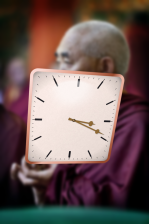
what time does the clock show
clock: 3:19
